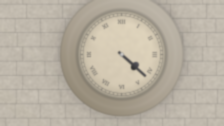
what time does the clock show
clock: 4:22
